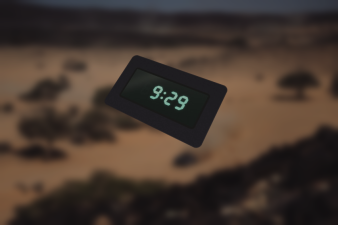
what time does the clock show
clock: 9:29
